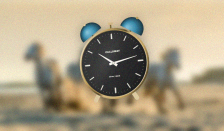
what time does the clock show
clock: 10:13
